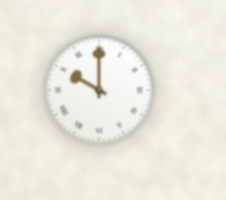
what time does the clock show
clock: 10:00
